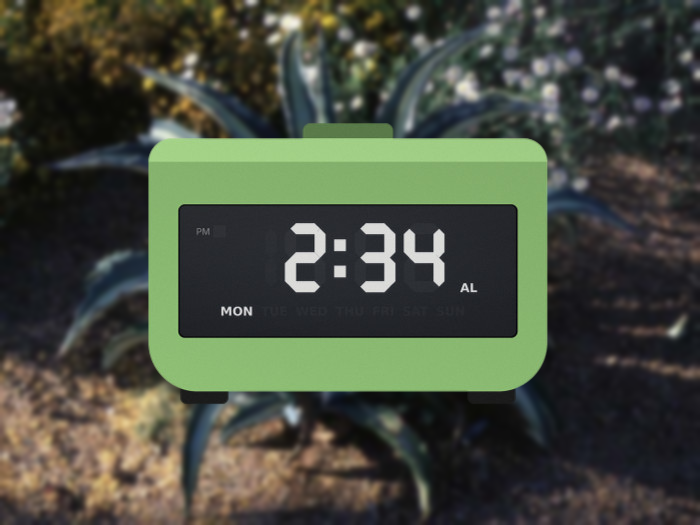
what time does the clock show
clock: 2:34
